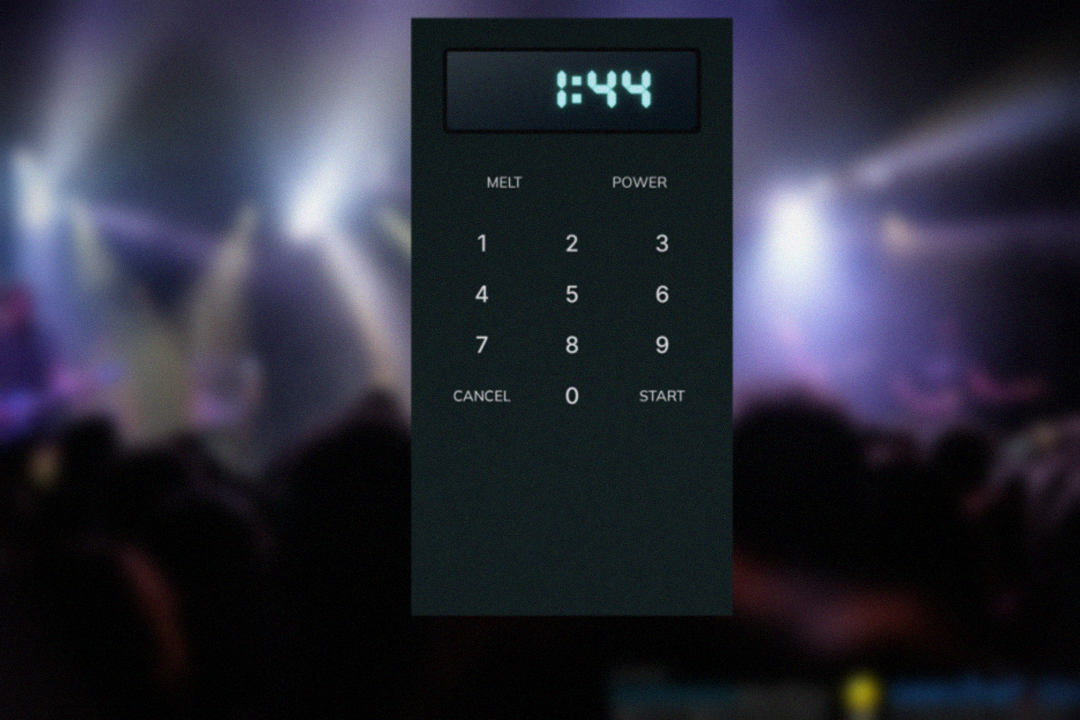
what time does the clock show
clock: 1:44
